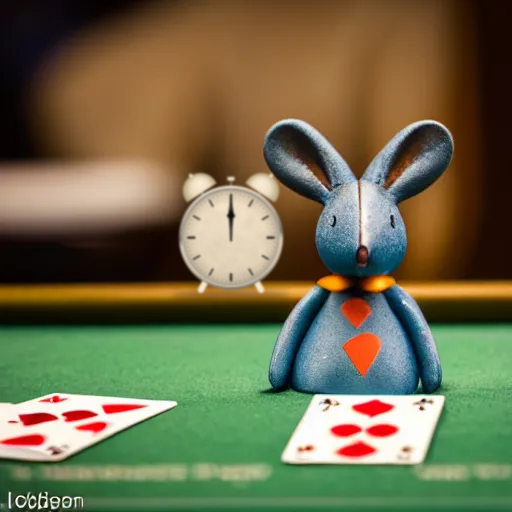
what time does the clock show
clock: 12:00
